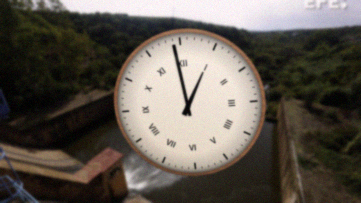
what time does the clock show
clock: 12:59
